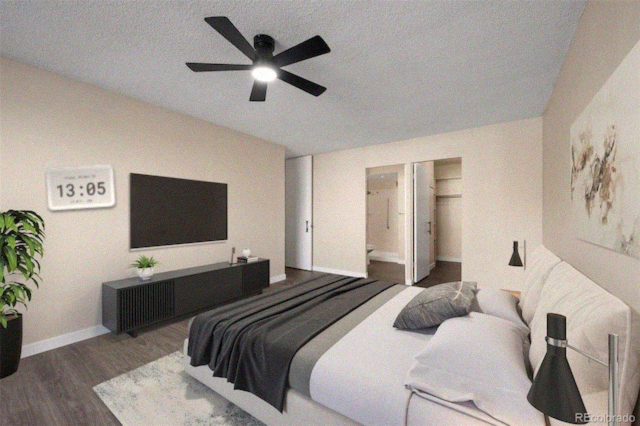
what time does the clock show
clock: 13:05
